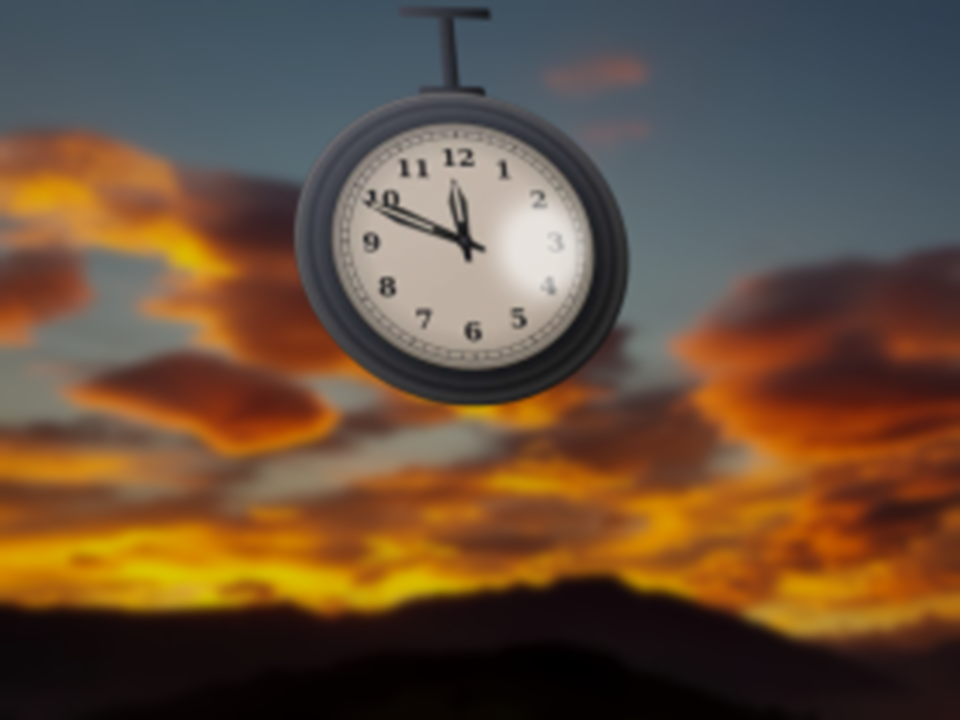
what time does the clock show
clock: 11:49
